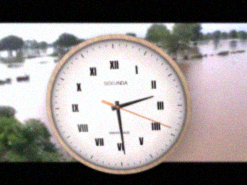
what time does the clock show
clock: 2:29:19
